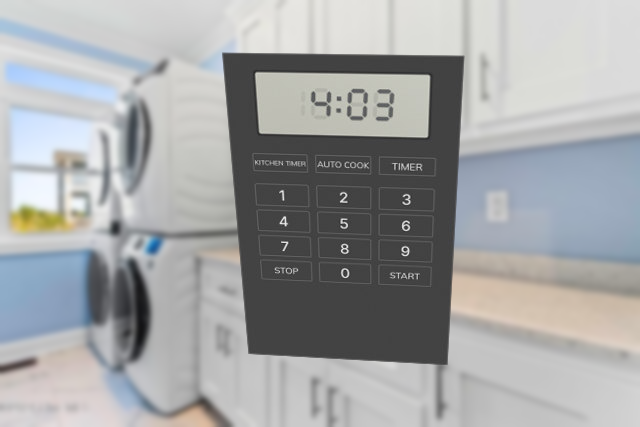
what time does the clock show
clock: 4:03
